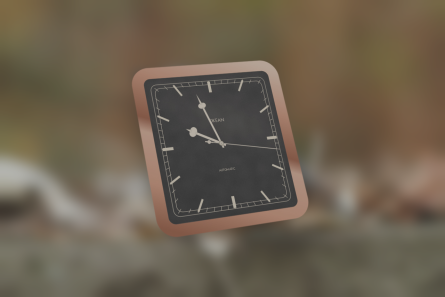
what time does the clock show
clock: 9:57:17
